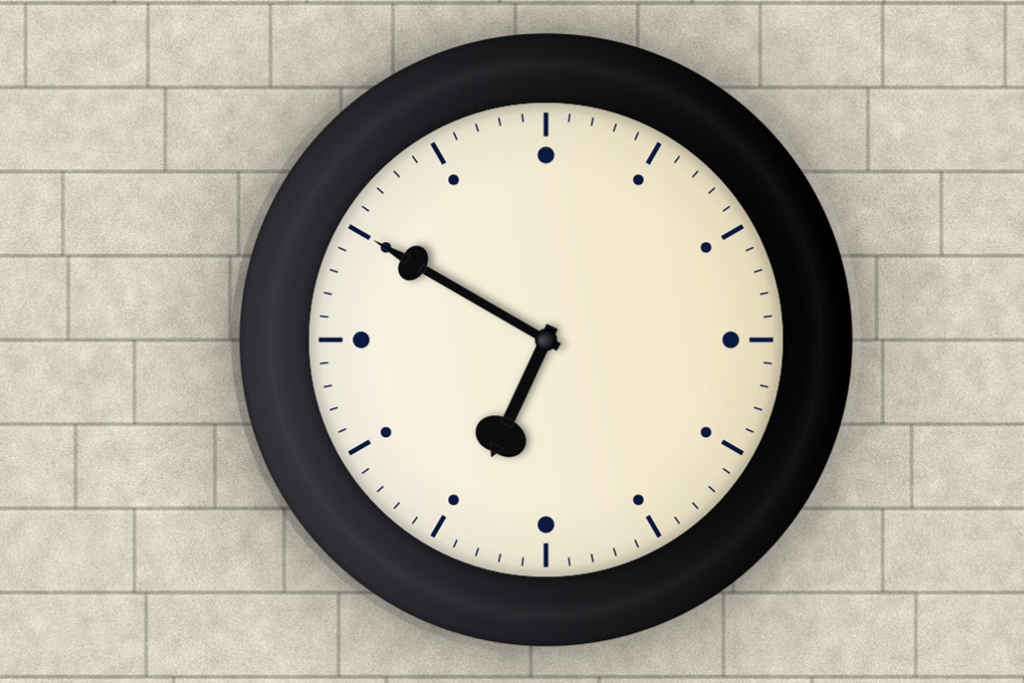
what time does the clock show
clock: 6:50
